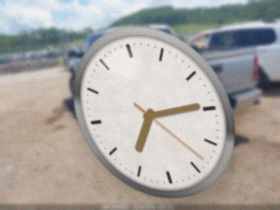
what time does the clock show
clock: 7:14:23
